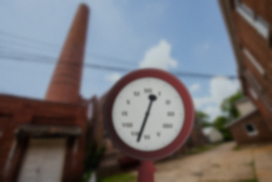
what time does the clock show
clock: 12:33
